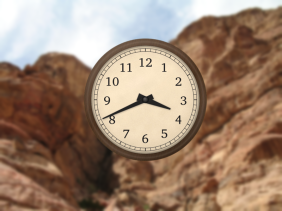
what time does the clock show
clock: 3:41
